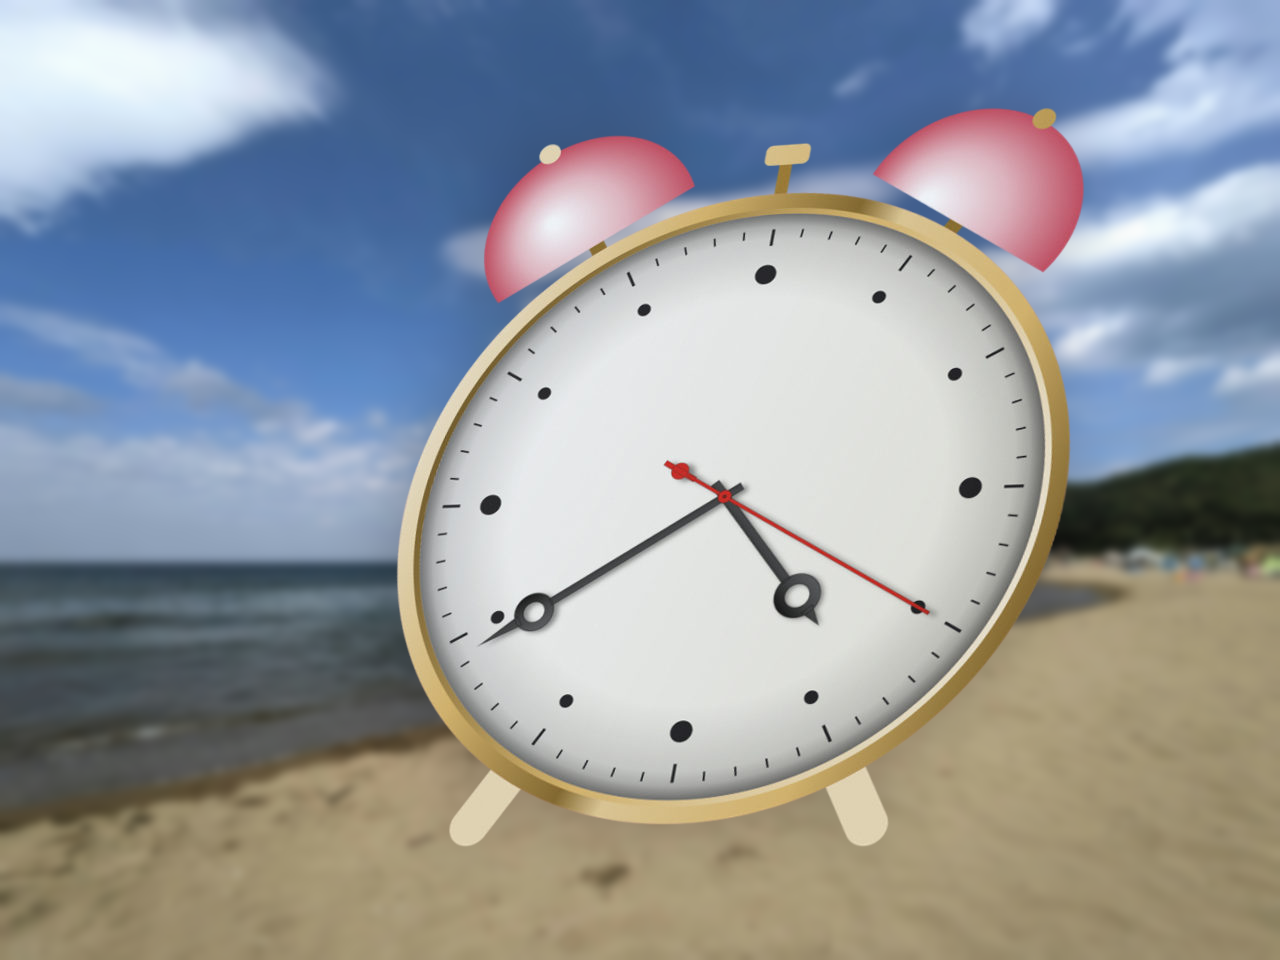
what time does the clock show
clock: 4:39:20
